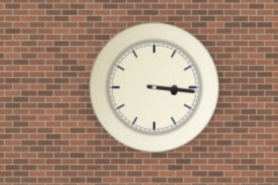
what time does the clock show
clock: 3:16
